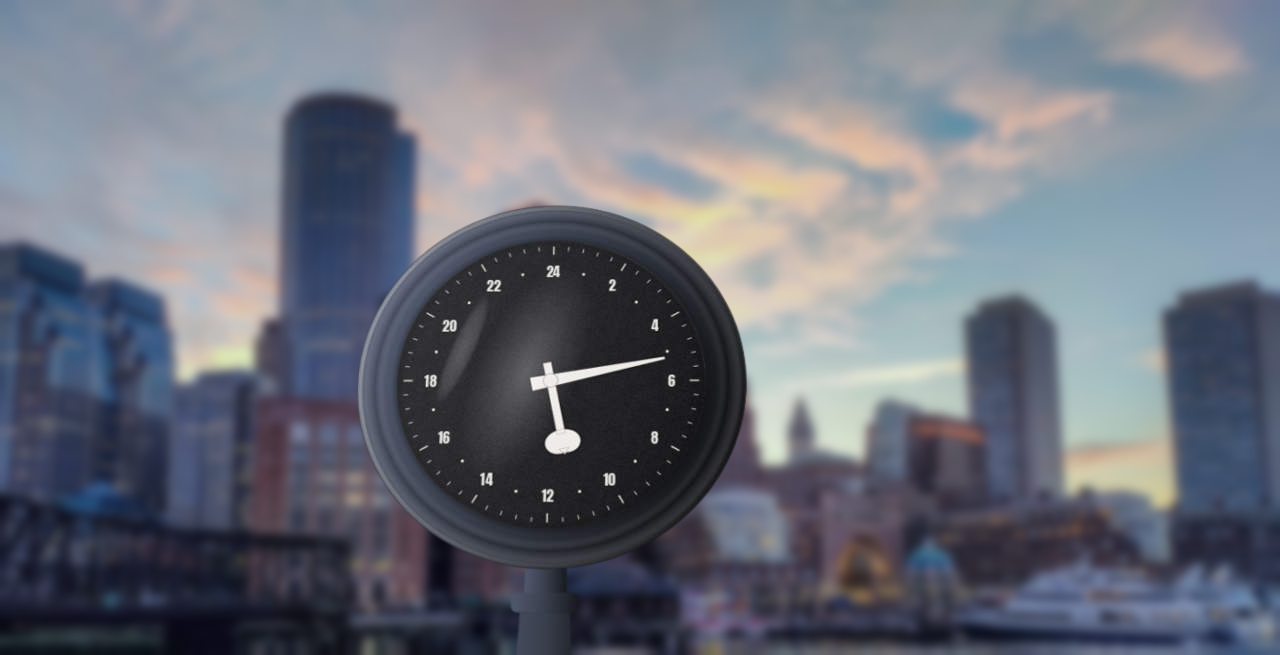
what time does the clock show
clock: 11:13
